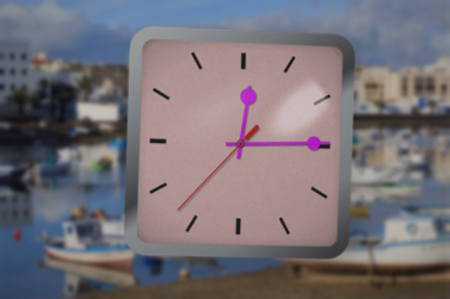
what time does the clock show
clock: 12:14:37
